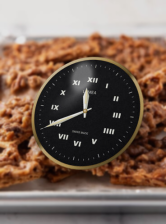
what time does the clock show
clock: 11:40
